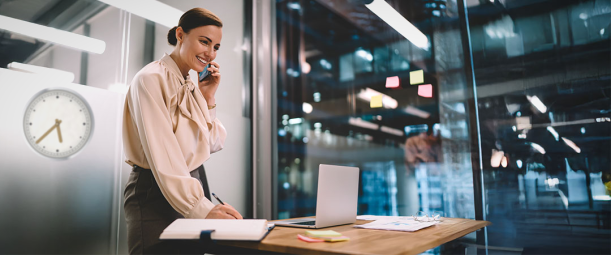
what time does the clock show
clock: 5:38
